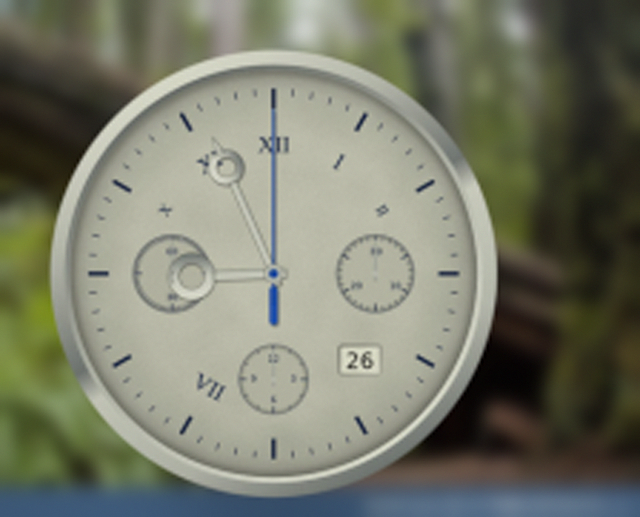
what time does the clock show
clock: 8:56
